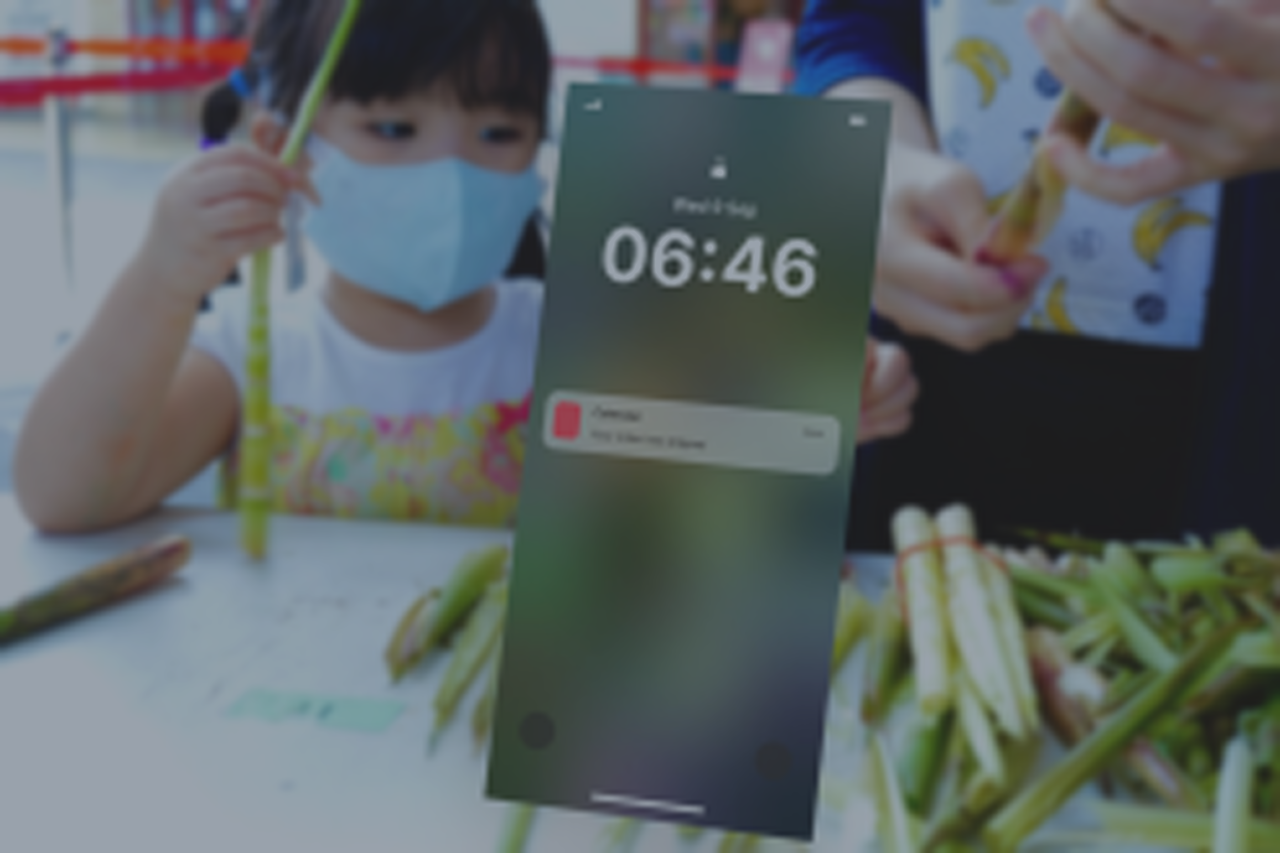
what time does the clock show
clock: 6:46
